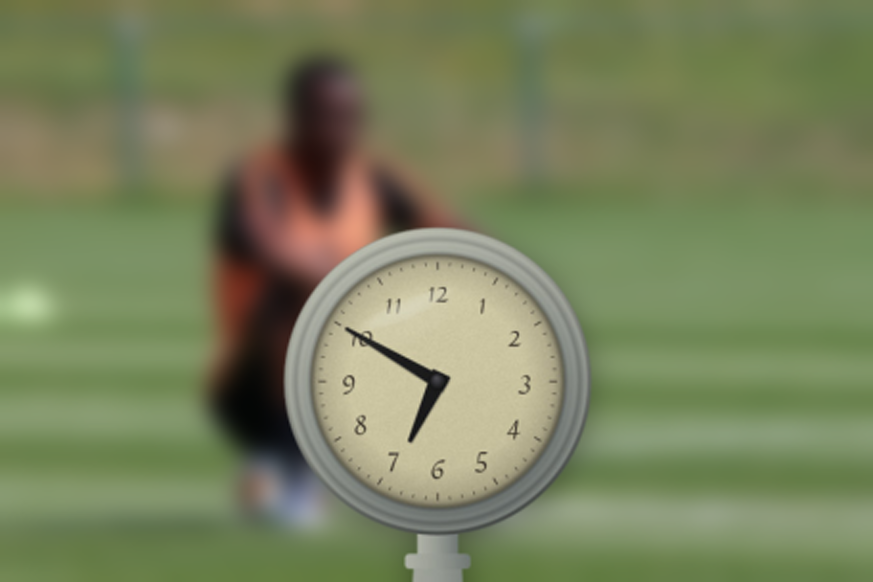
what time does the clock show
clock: 6:50
